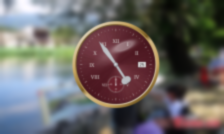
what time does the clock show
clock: 4:54
